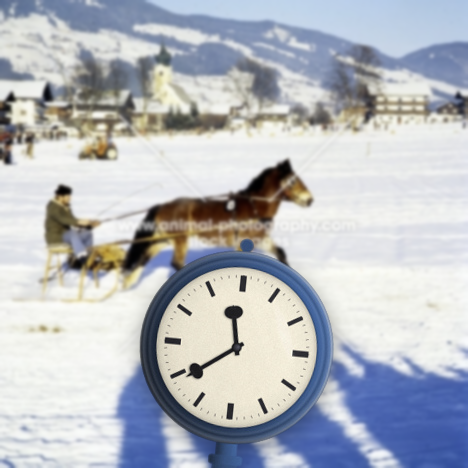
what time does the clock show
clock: 11:39
